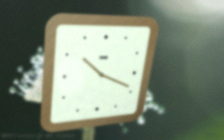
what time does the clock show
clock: 10:19
